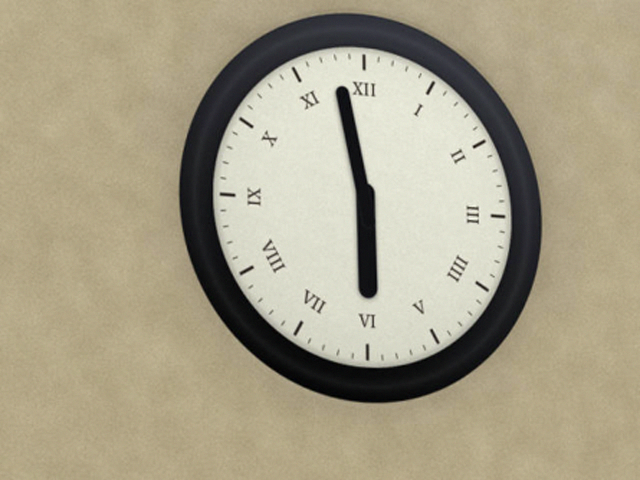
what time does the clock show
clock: 5:58
